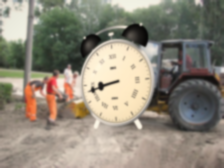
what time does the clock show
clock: 8:43
